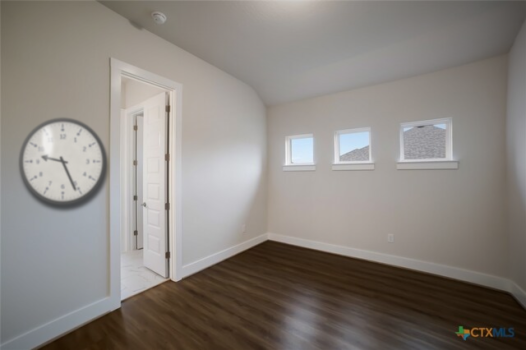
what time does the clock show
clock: 9:26
